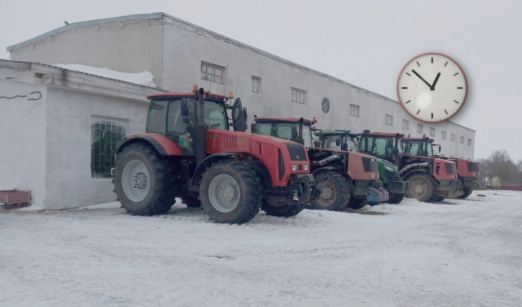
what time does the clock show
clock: 12:52
